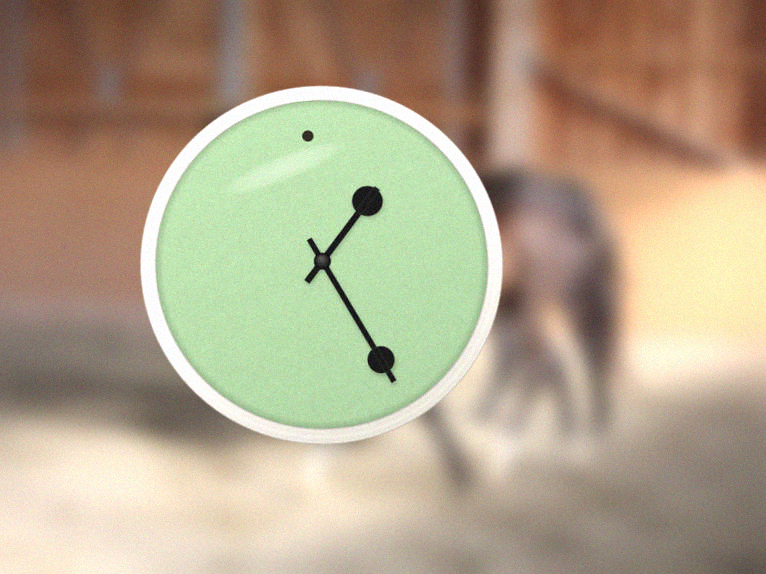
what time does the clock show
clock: 1:26
